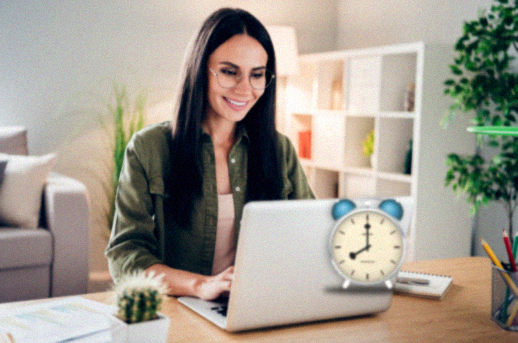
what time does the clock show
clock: 8:00
